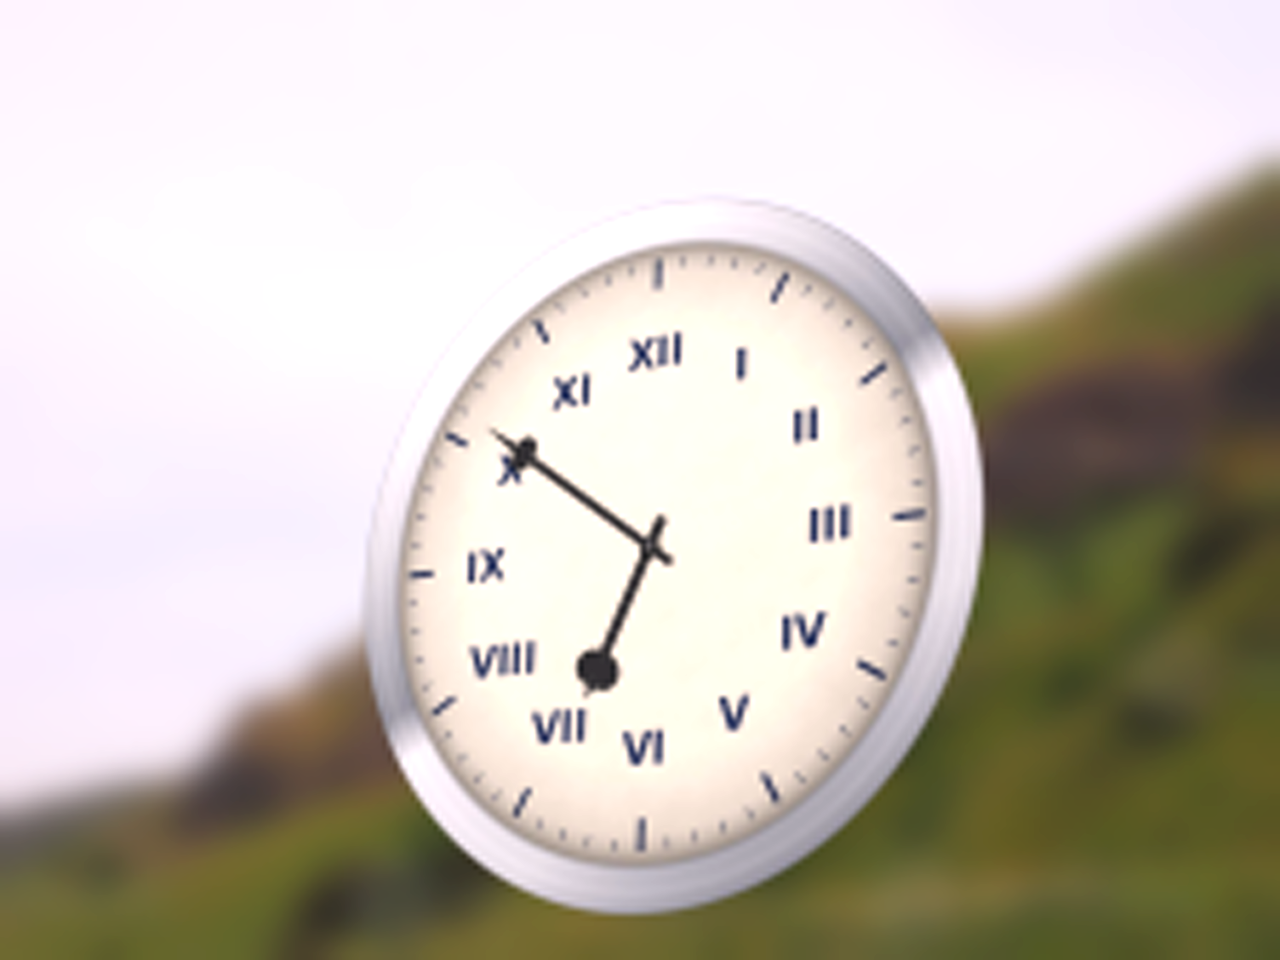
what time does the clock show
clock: 6:51
